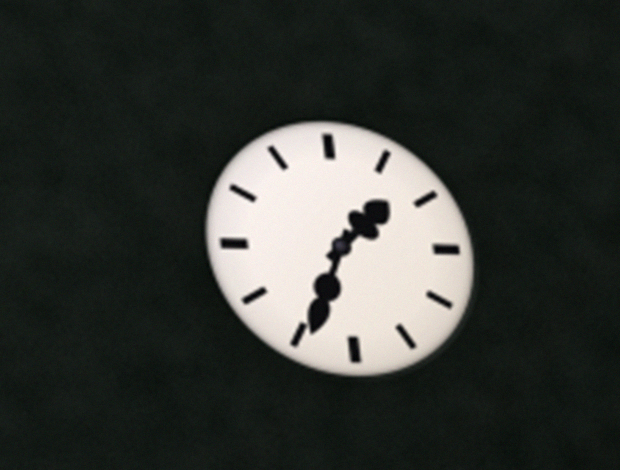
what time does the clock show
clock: 1:34
